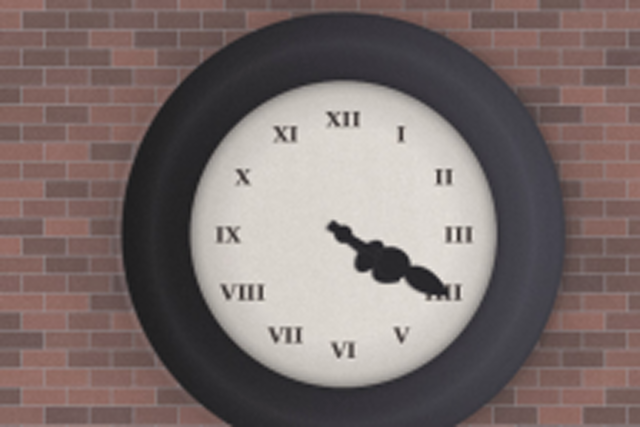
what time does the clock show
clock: 4:20
